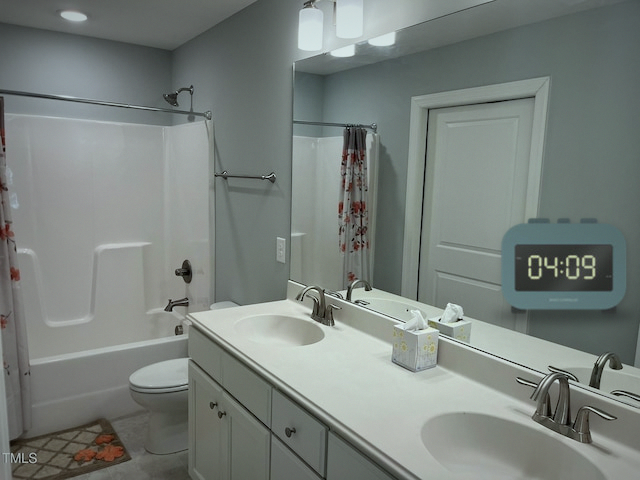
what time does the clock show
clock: 4:09
